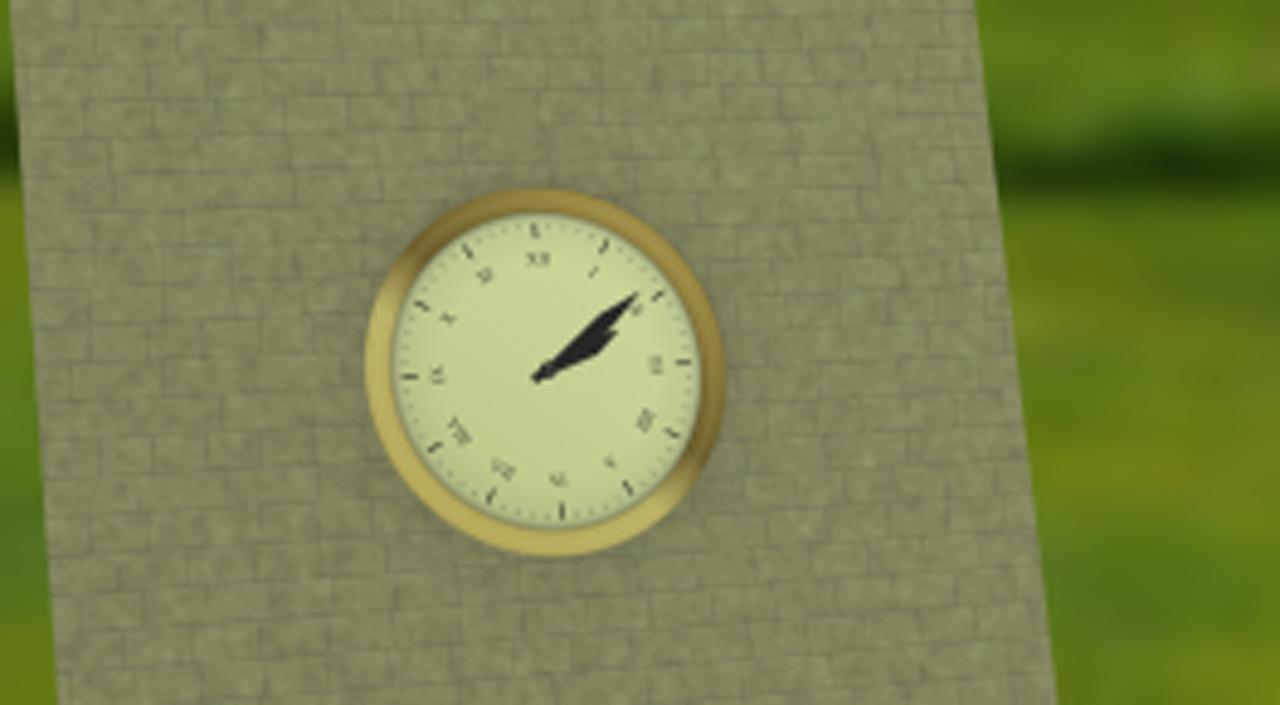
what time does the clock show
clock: 2:09
